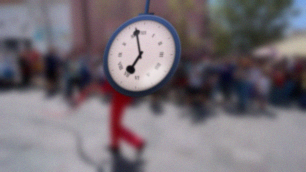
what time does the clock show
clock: 6:57
